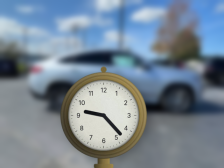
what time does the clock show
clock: 9:23
